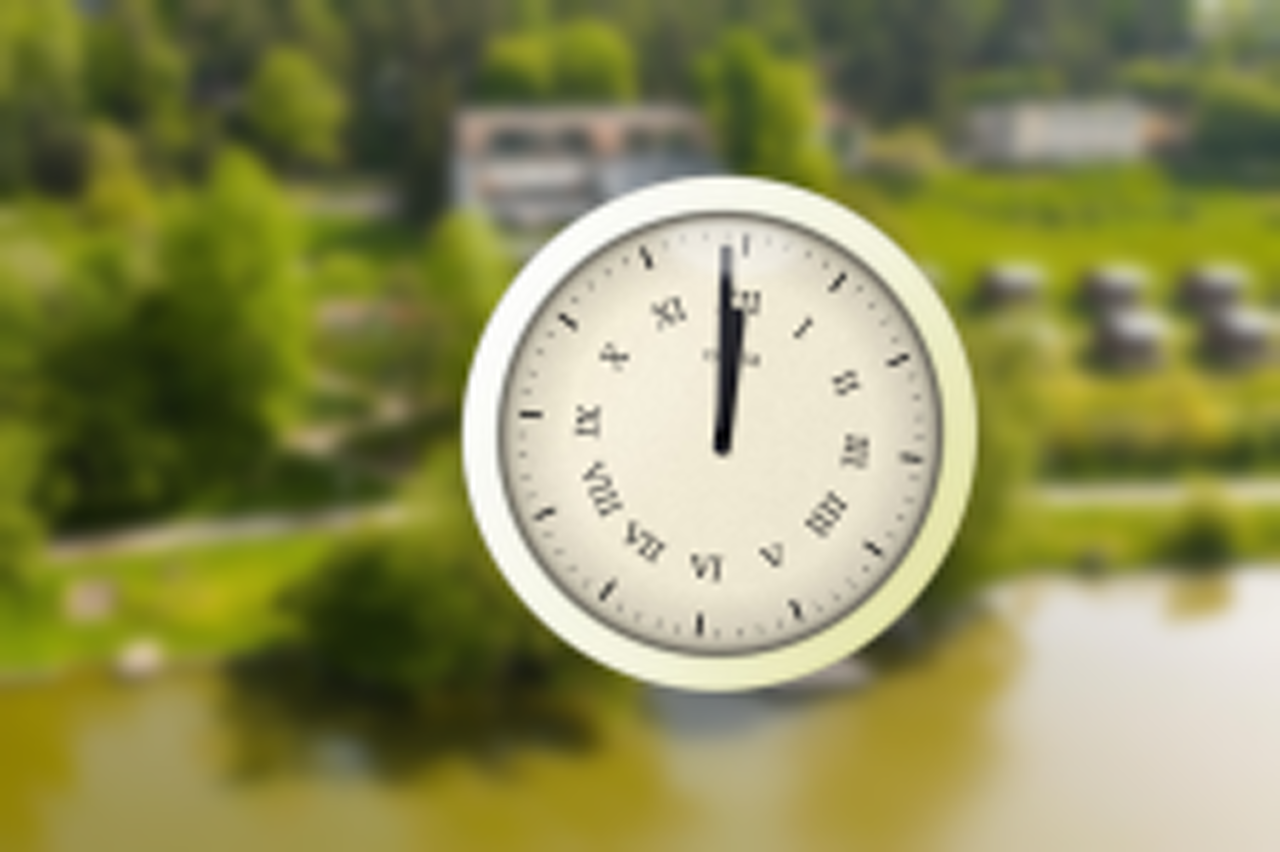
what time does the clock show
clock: 11:59
